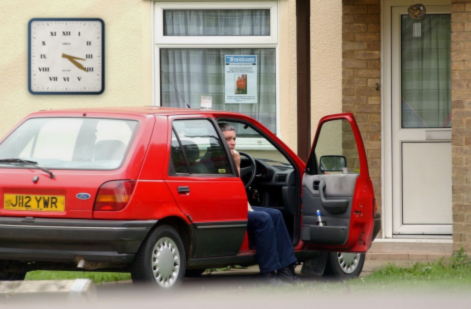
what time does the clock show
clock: 3:21
